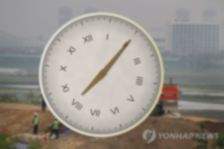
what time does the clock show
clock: 8:10
